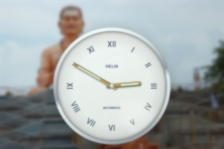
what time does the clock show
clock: 2:50
